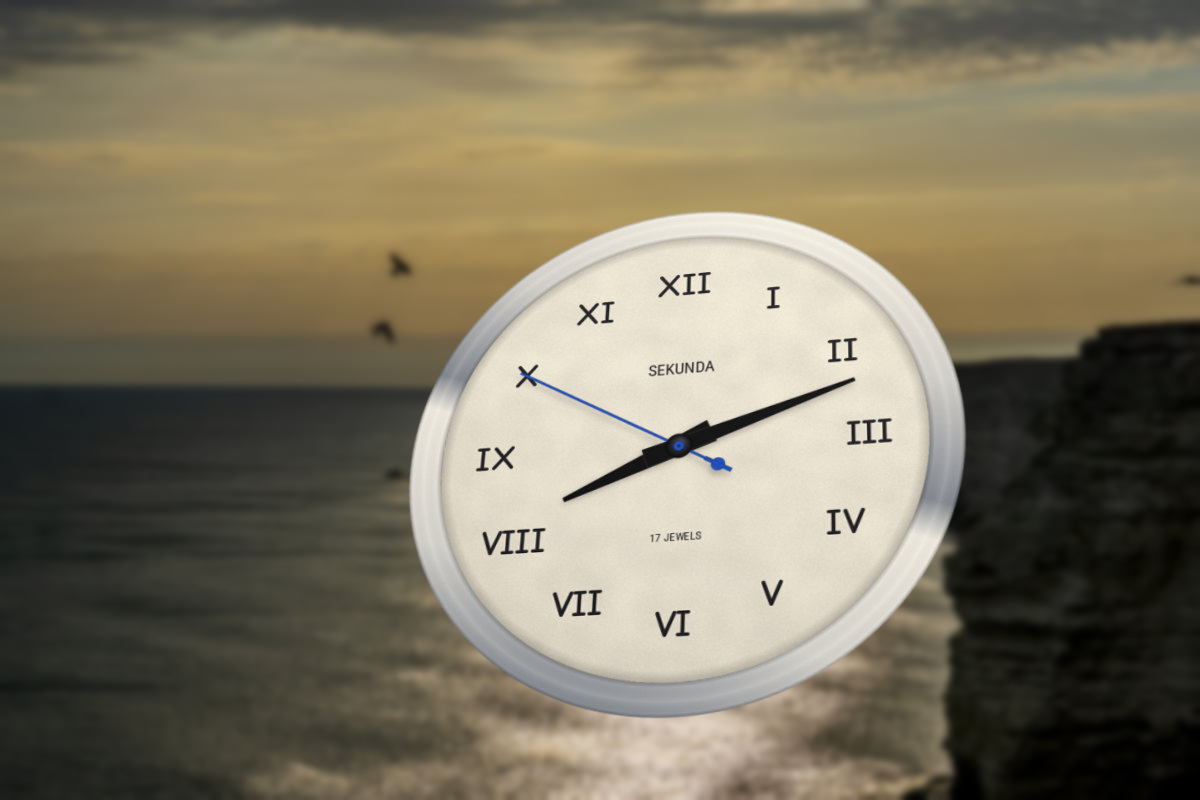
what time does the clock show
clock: 8:11:50
